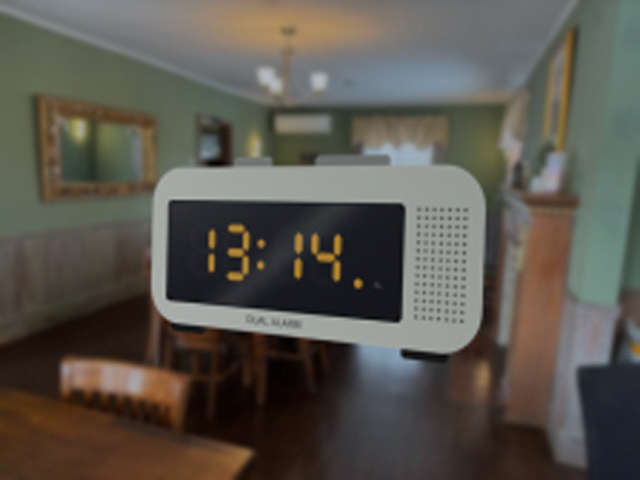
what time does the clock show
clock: 13:14
